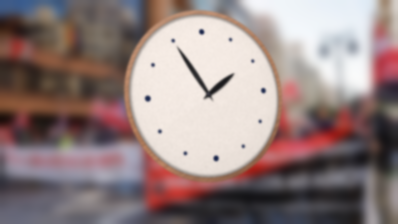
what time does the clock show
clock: 1:55
